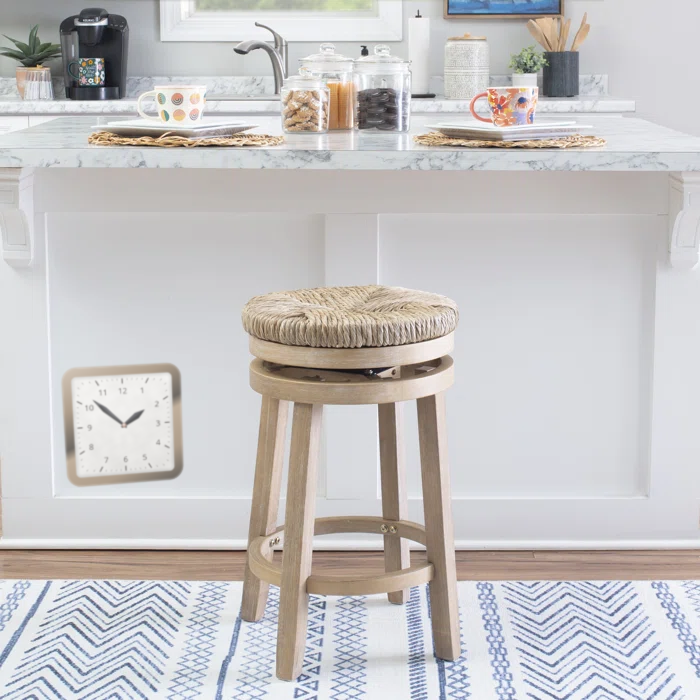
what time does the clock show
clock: 1:52
